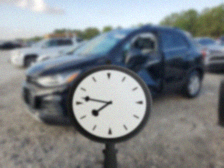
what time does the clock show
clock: 7:47
